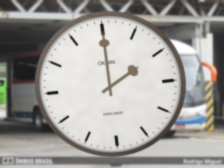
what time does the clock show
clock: 2:00
